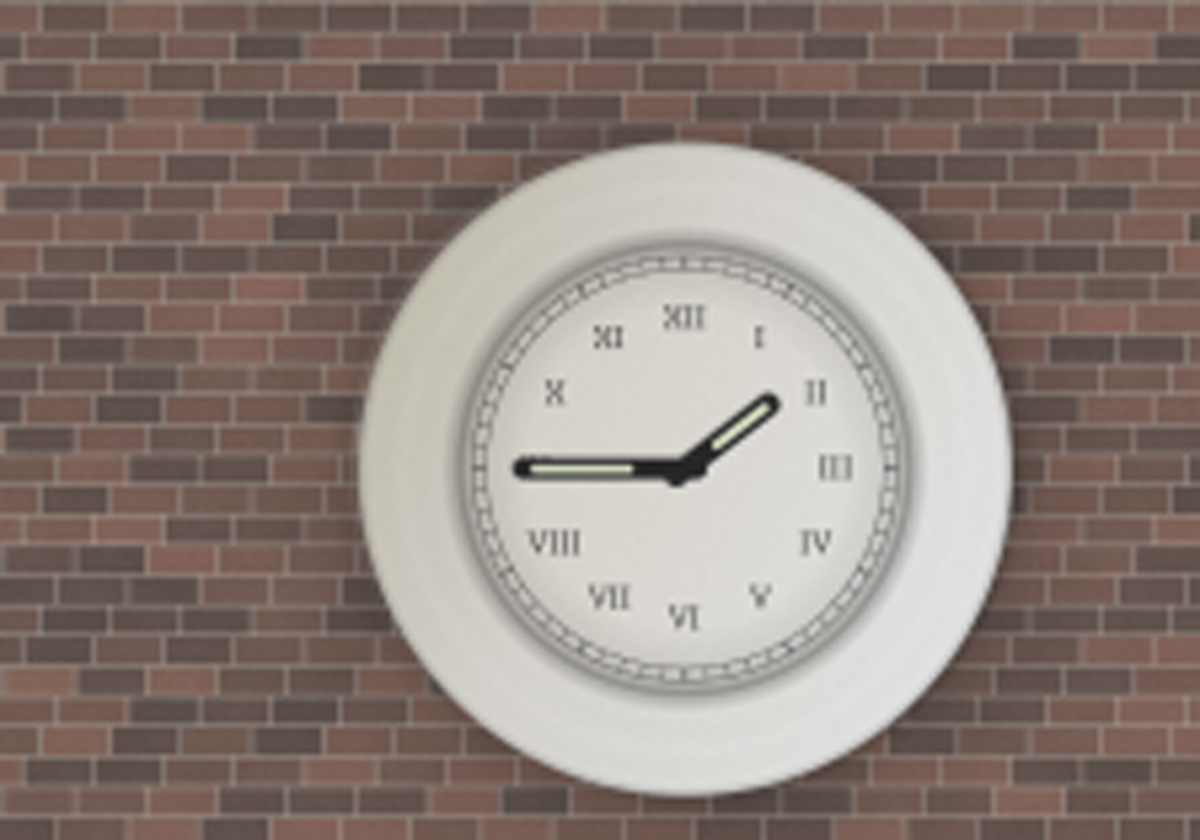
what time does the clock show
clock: 1:45
